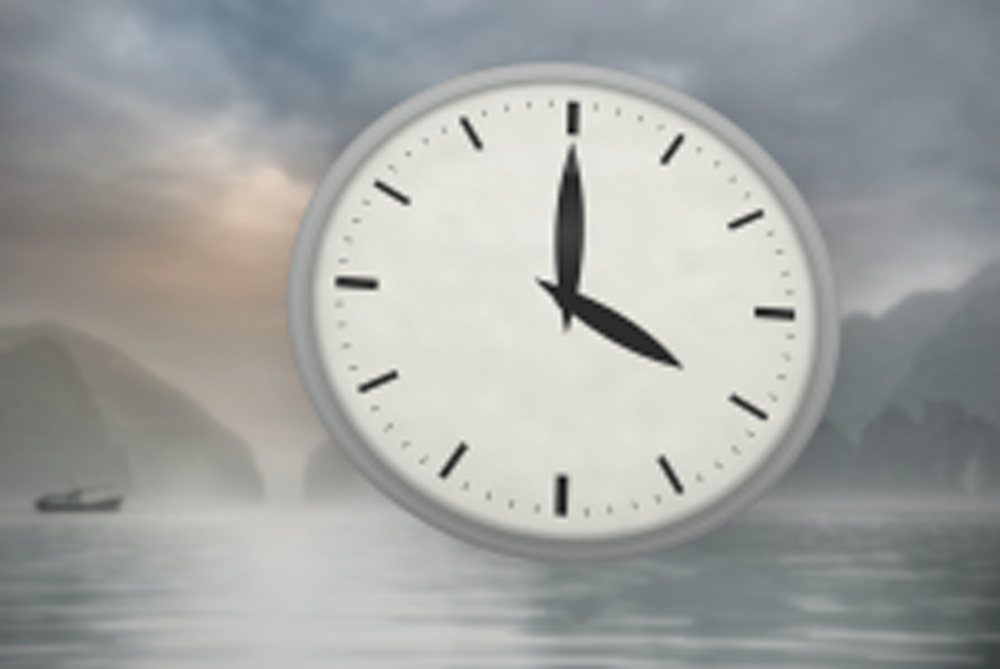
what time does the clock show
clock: 4:00
